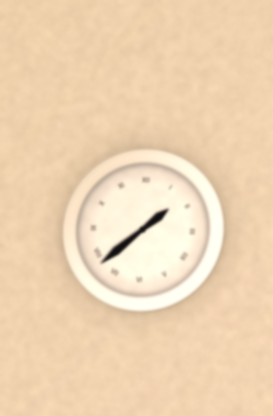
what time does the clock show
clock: 1:38
